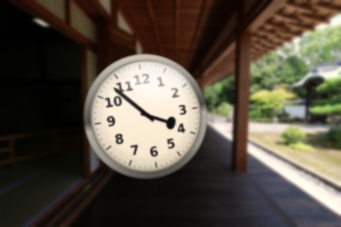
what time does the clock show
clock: 3:53
